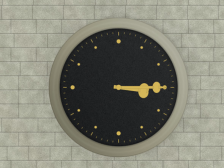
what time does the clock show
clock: 3:15
